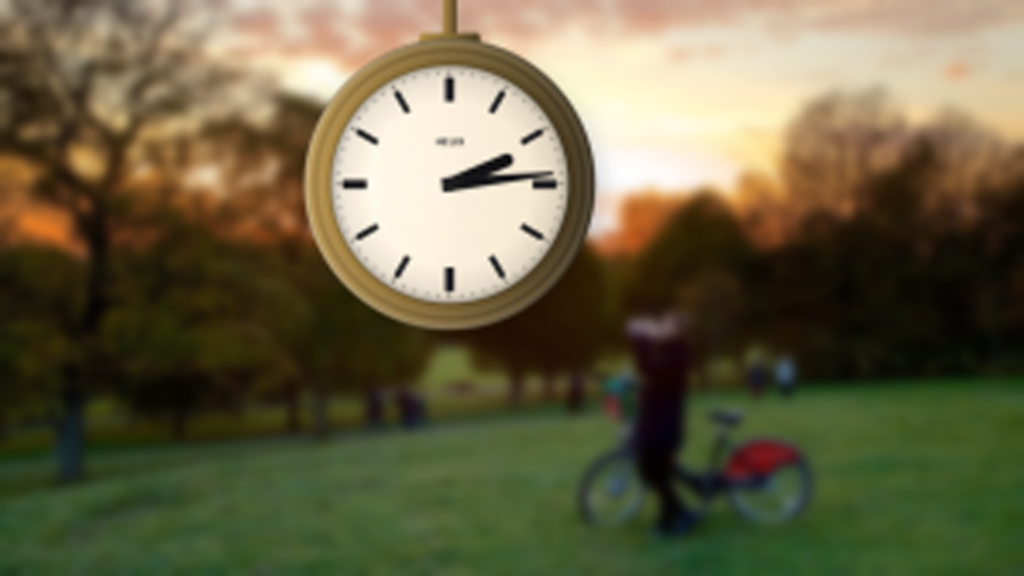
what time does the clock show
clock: 2:14
